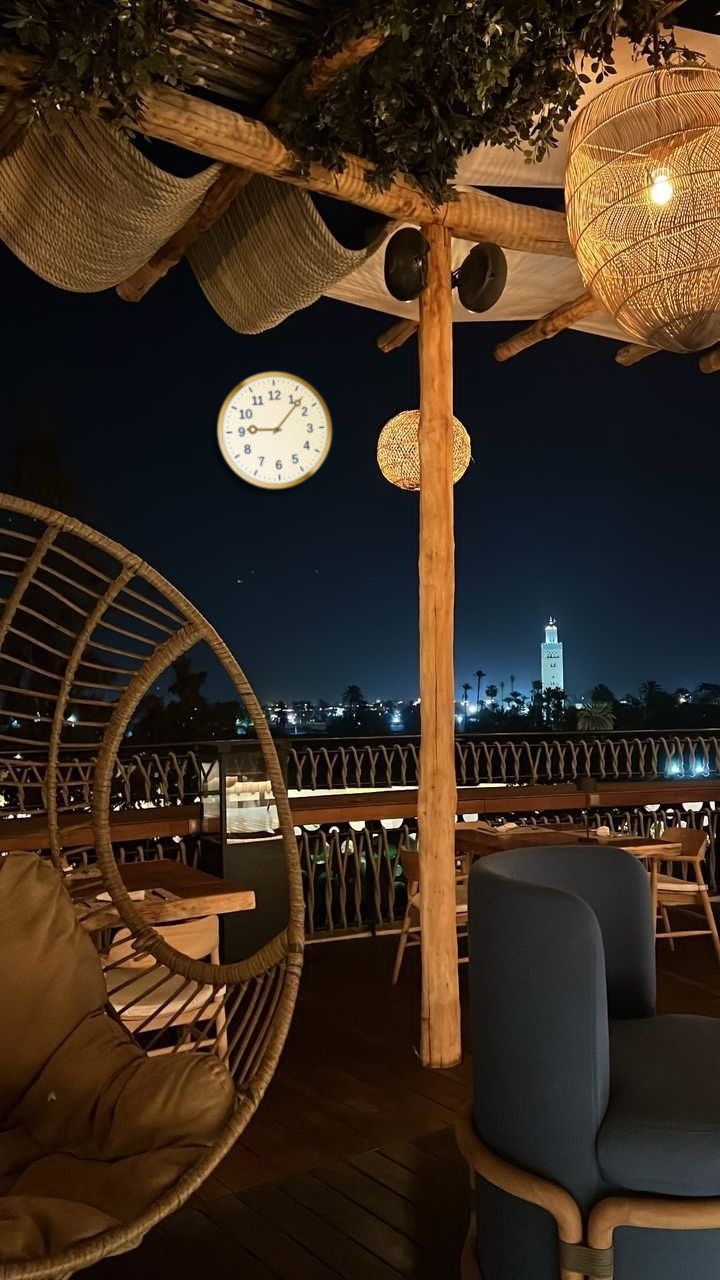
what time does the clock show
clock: 9:07
